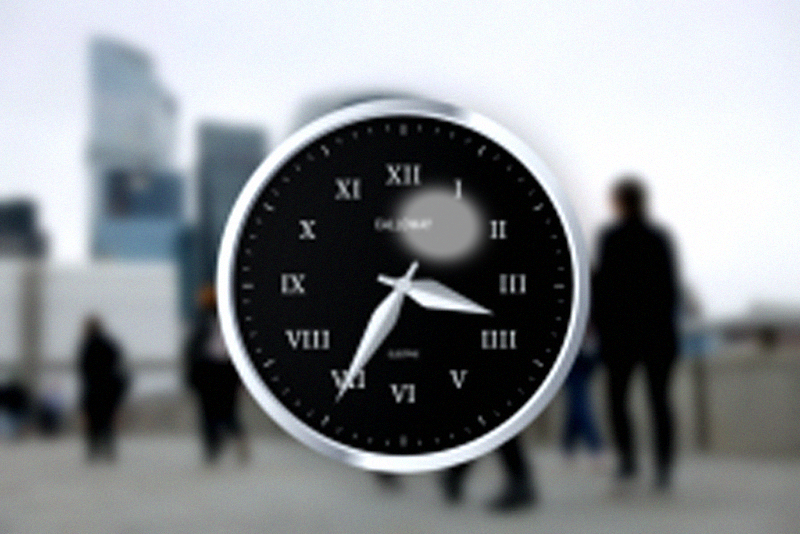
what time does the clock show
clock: 3:35
